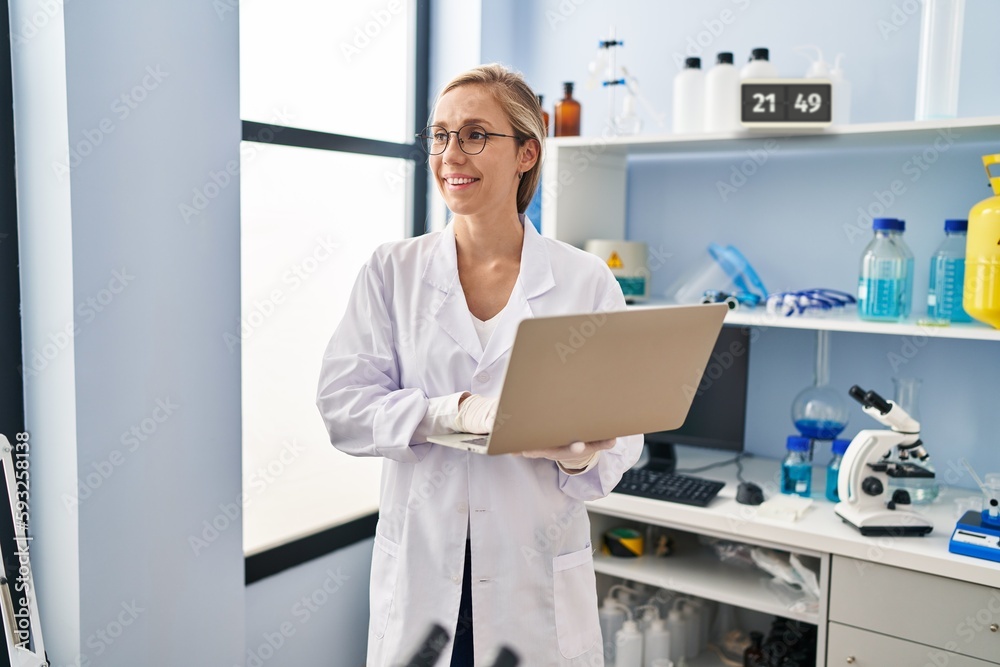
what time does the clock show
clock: 21:49
